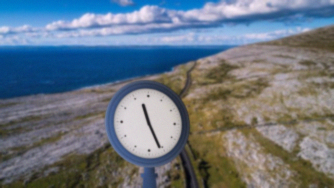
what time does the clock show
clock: 11:26
